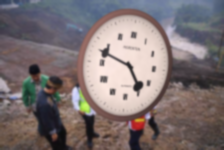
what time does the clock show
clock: 4:48
